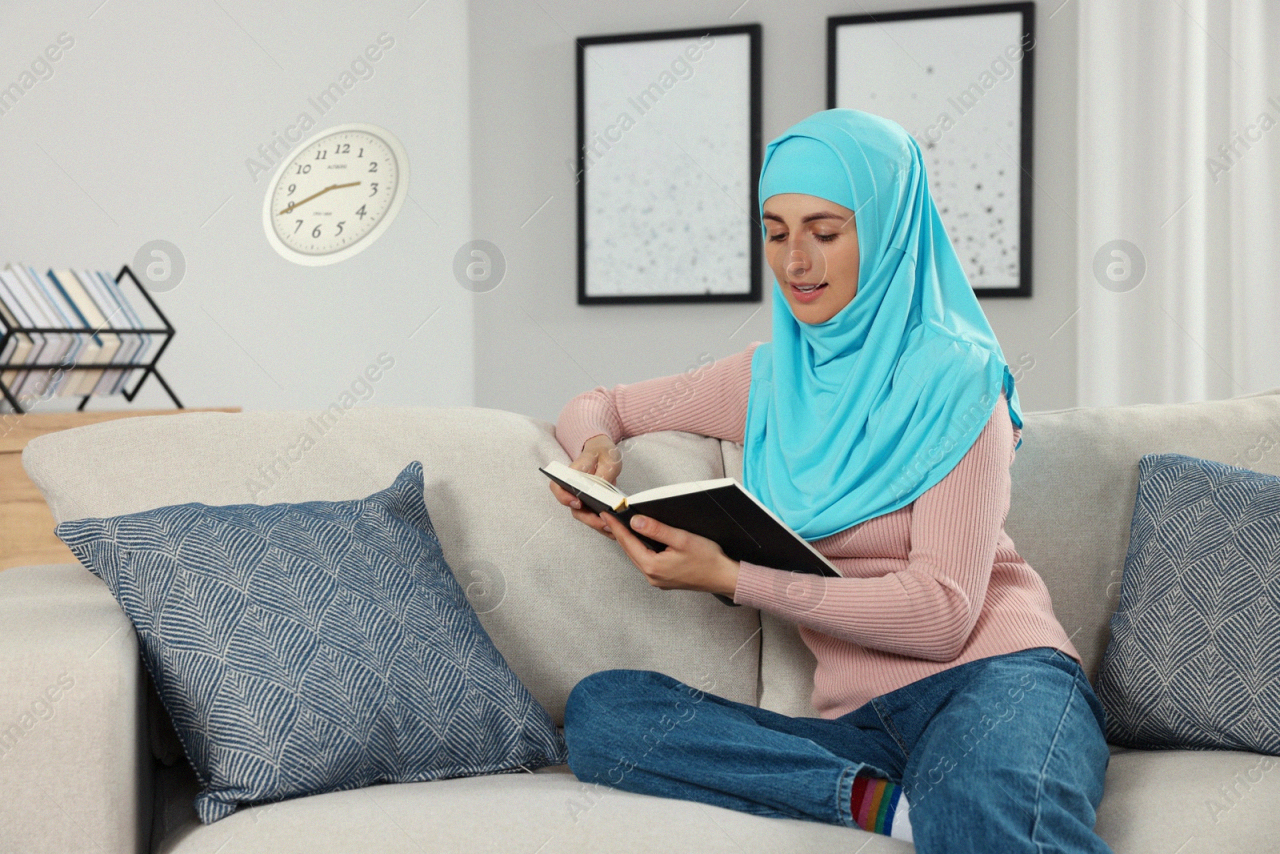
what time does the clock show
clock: 2:40
